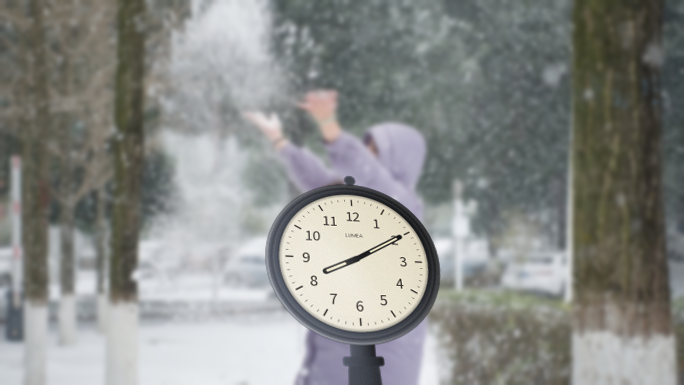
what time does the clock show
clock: 8:10
